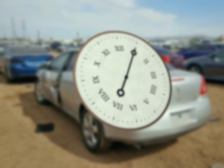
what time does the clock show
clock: 7:05
